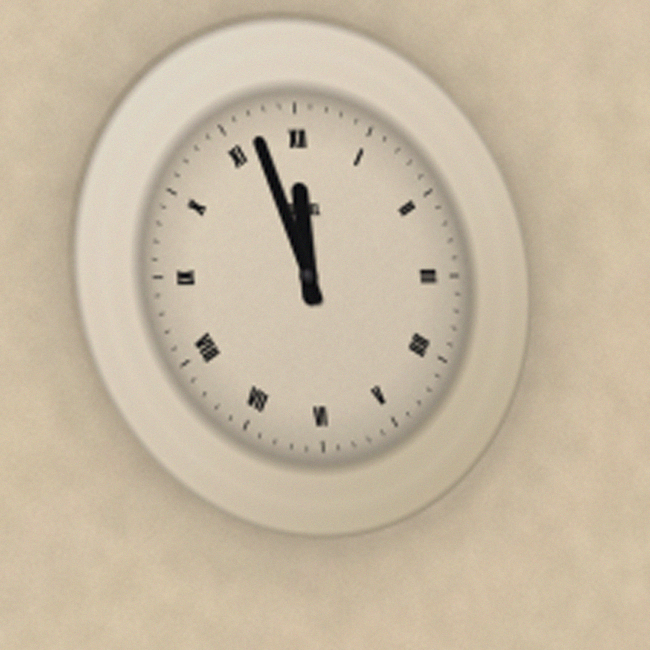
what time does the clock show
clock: 11:57
